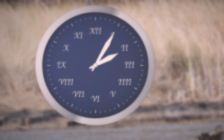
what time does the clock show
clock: 2:05
